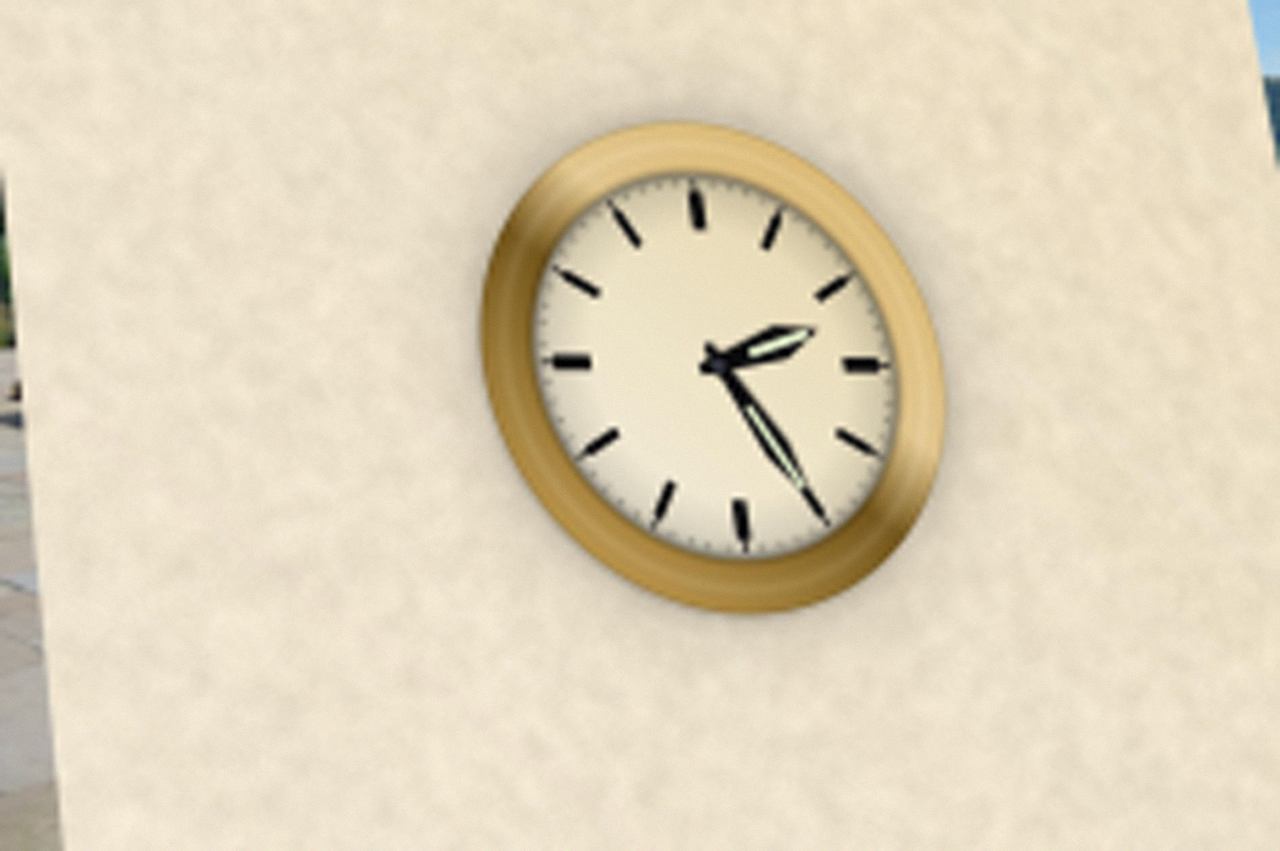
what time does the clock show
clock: 2:25
